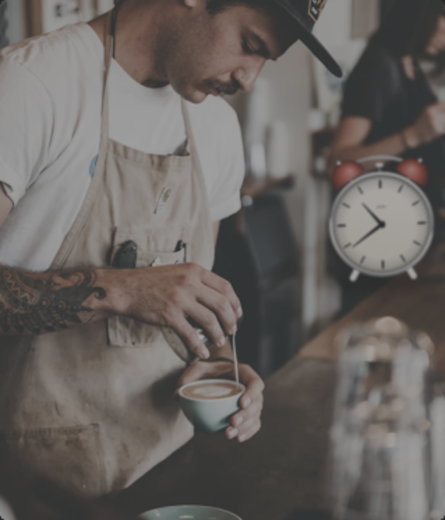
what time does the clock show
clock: 10:39
